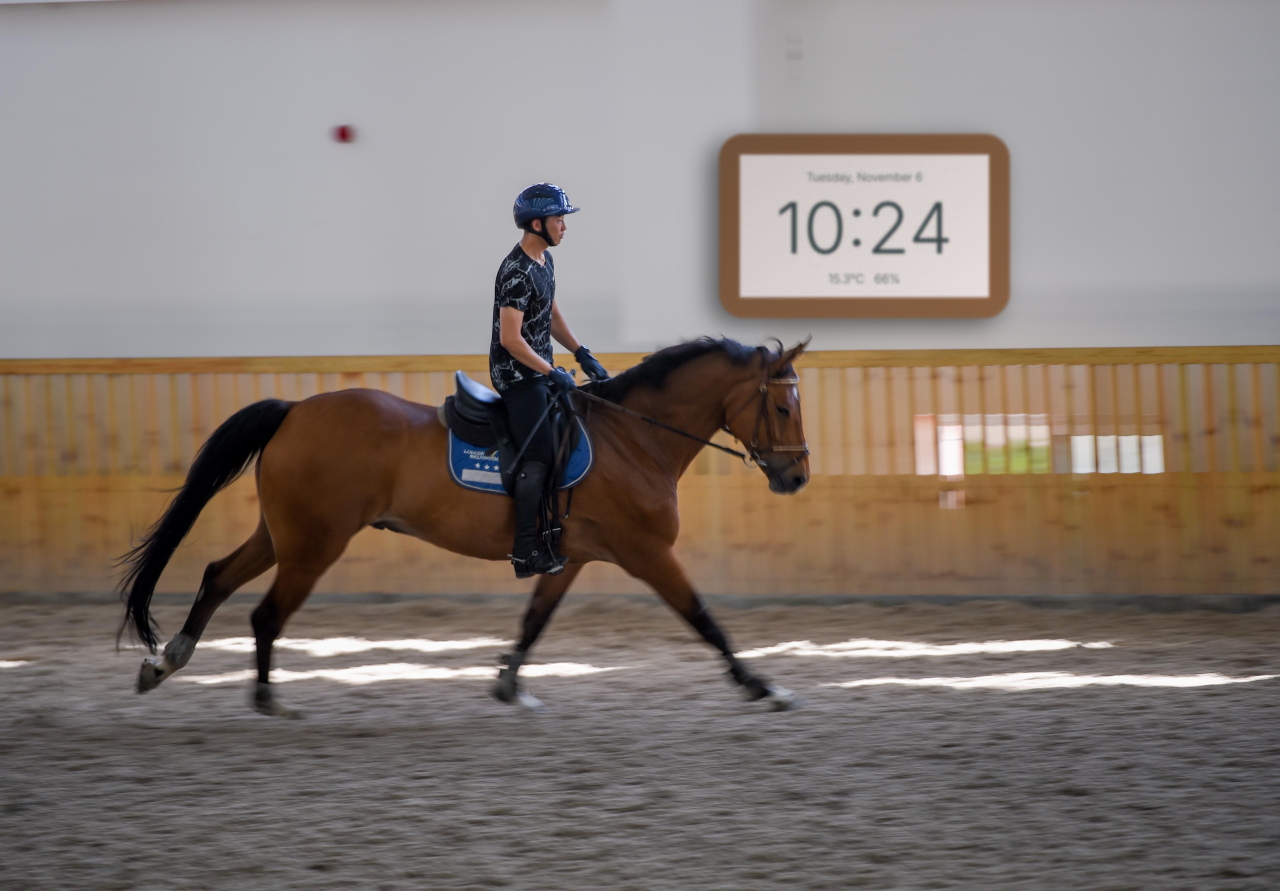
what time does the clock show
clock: 10:24
